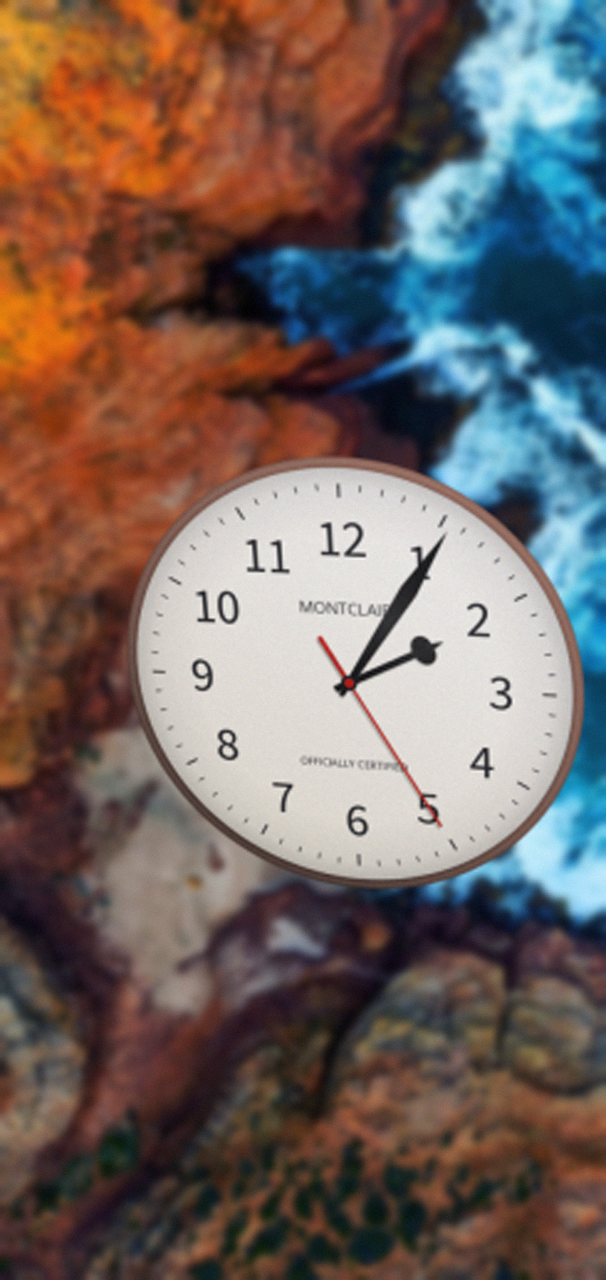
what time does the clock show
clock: 2:05:25
